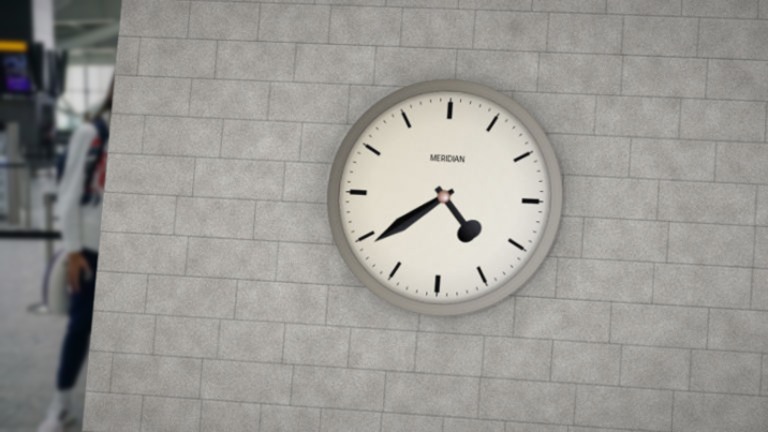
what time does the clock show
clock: 4:39
